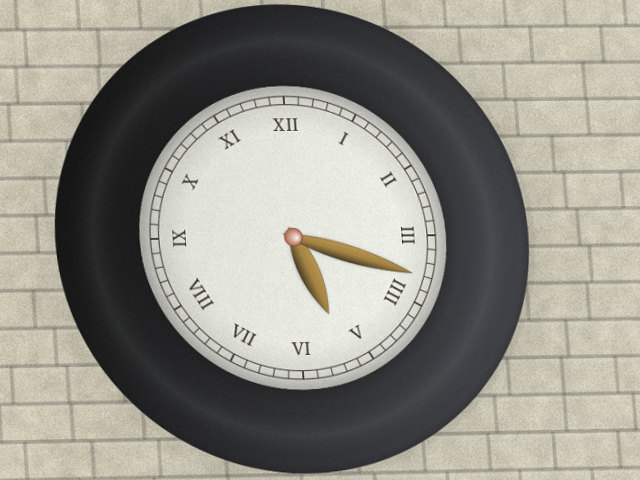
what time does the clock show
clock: 5:18
